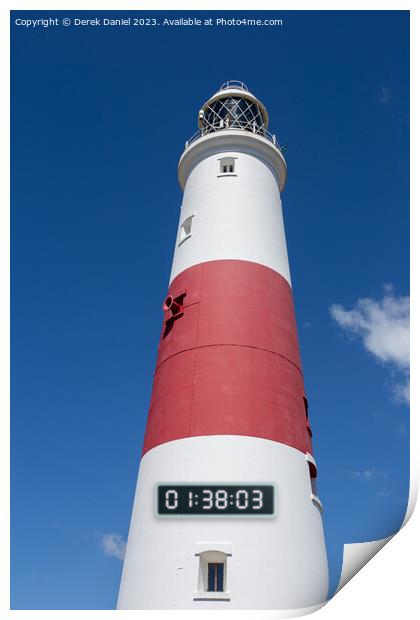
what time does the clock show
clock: 1:38:03
